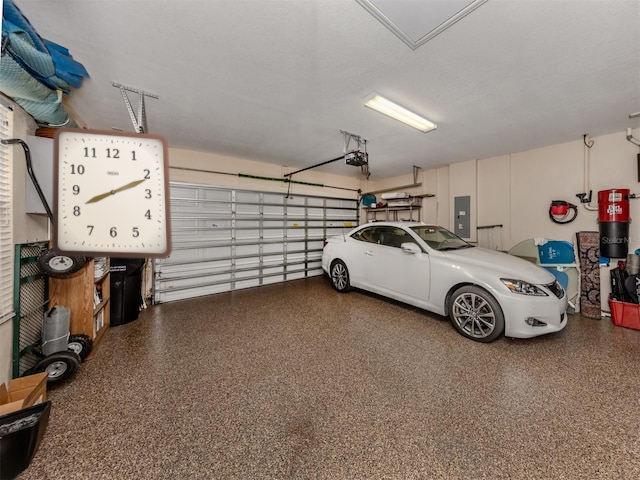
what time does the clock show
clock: 8:11
